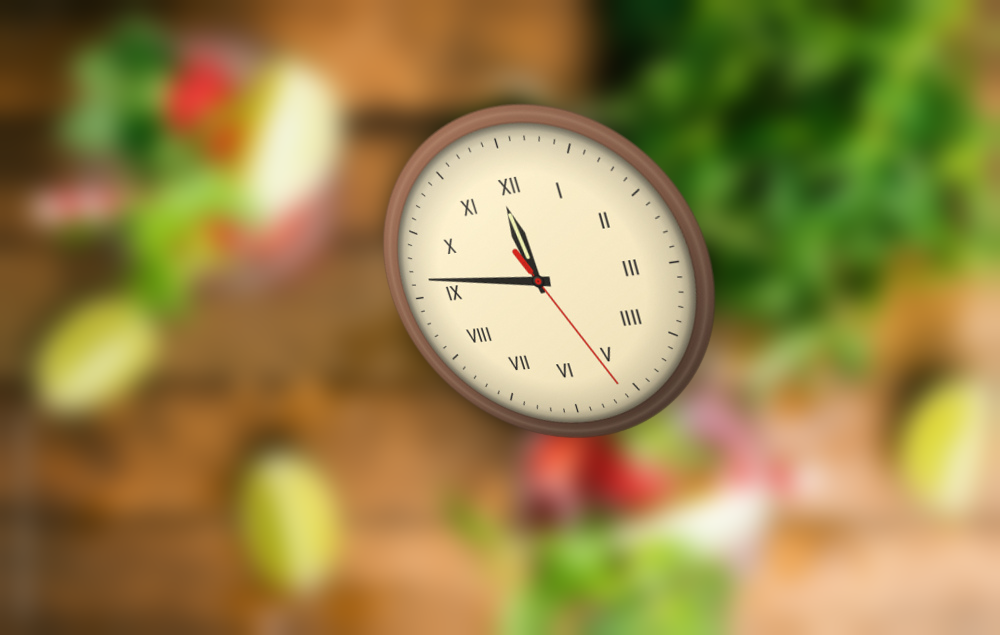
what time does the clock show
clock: 11:46:26
